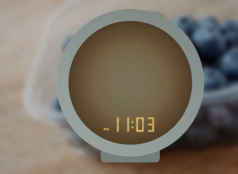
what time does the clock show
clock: 11:03
